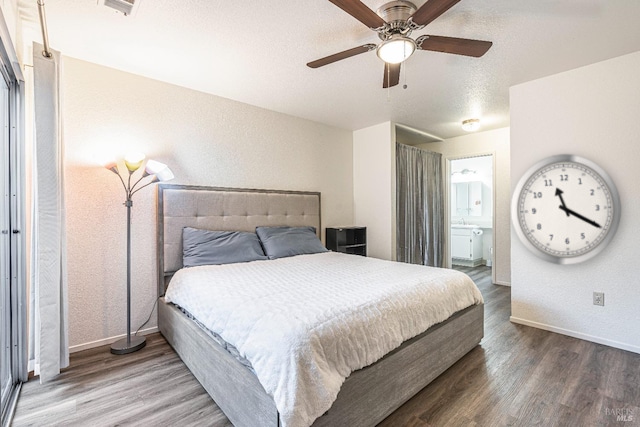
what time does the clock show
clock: 11:20
